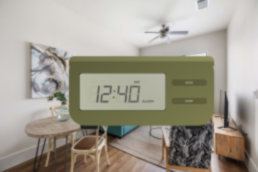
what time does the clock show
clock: 12:40
